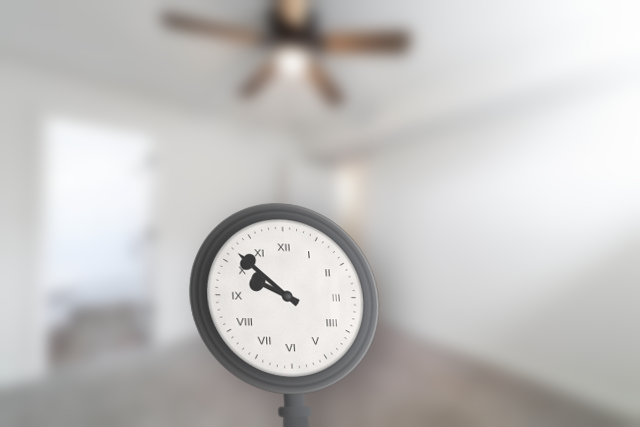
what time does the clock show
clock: 9:52
